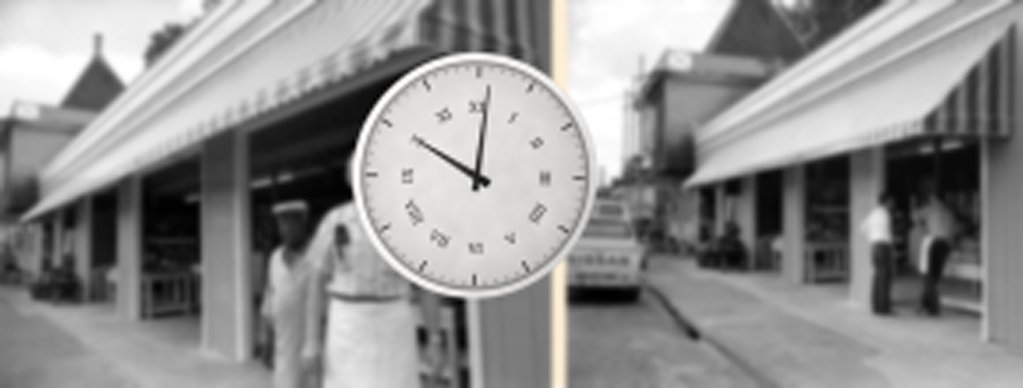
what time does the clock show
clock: 10:01
